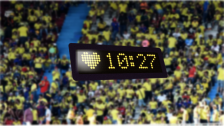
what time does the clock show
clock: 10:27
